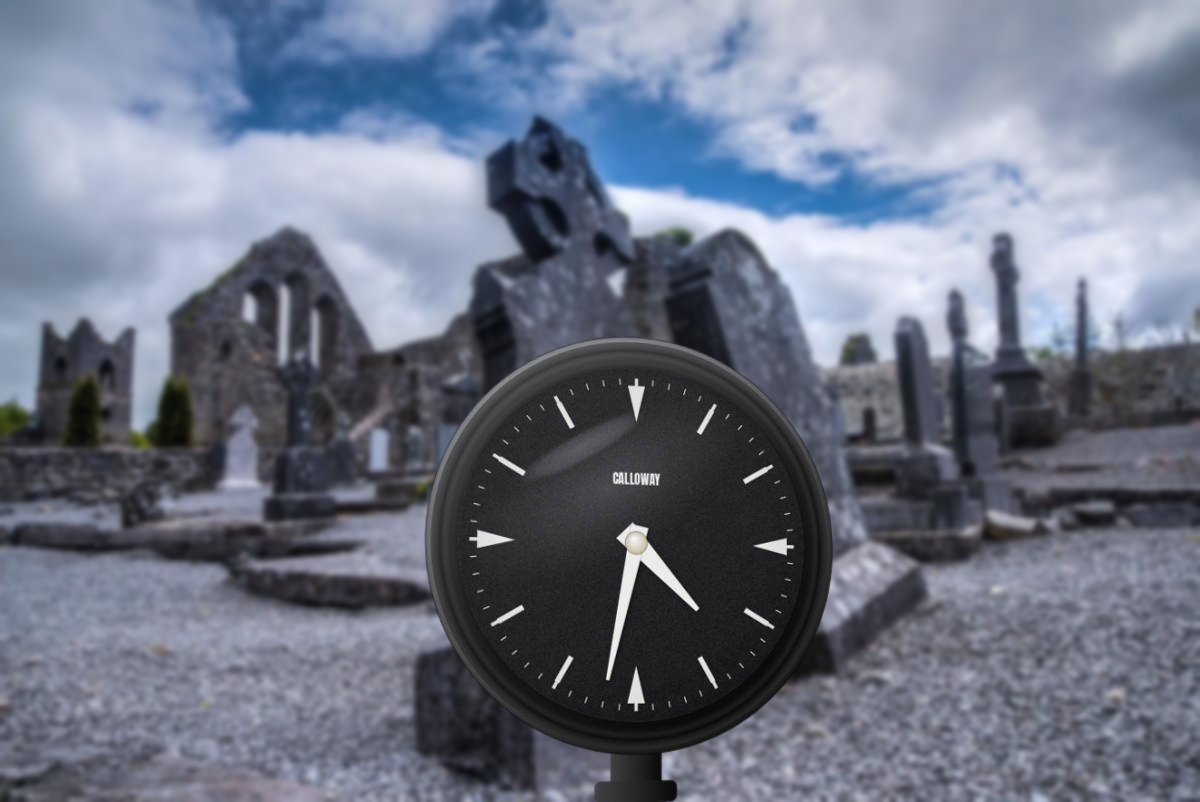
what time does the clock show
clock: 4:32
